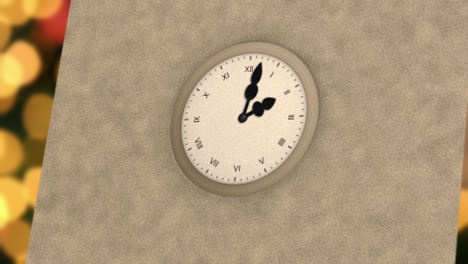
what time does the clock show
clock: 2:02
